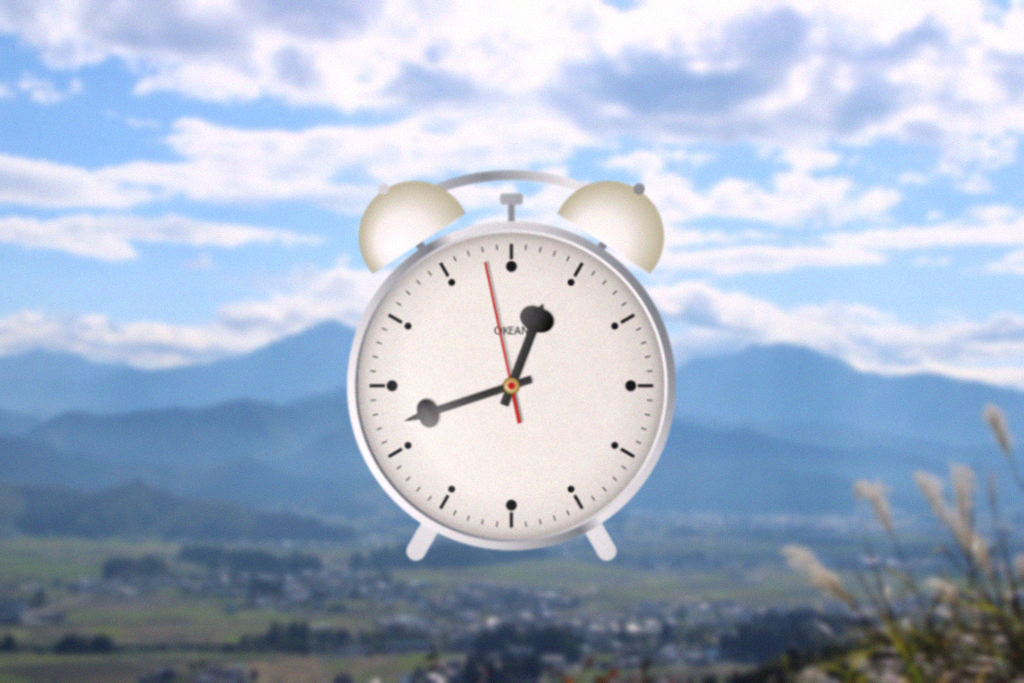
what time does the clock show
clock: 12:41:58
